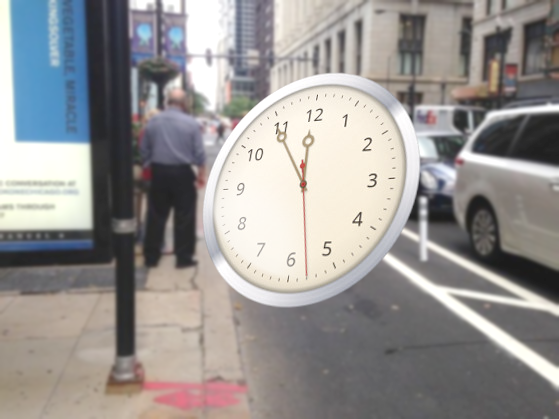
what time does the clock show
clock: 11:54:28
